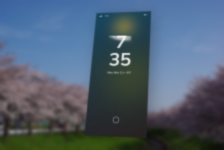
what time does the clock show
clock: 7:35
